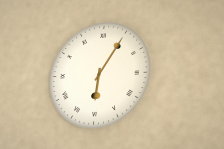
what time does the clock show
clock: 6:05
